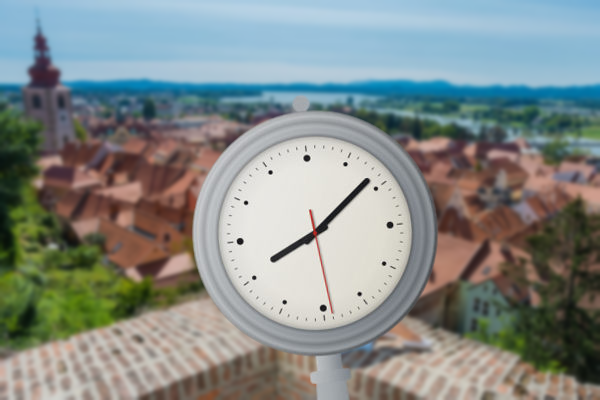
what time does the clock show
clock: 8:08:29
